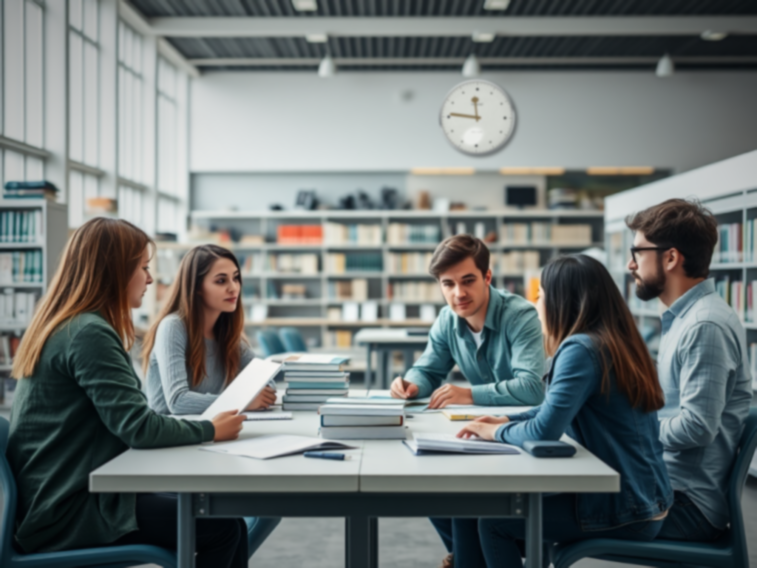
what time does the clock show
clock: 11:46
